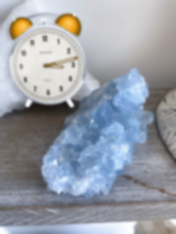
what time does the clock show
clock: 3:13
